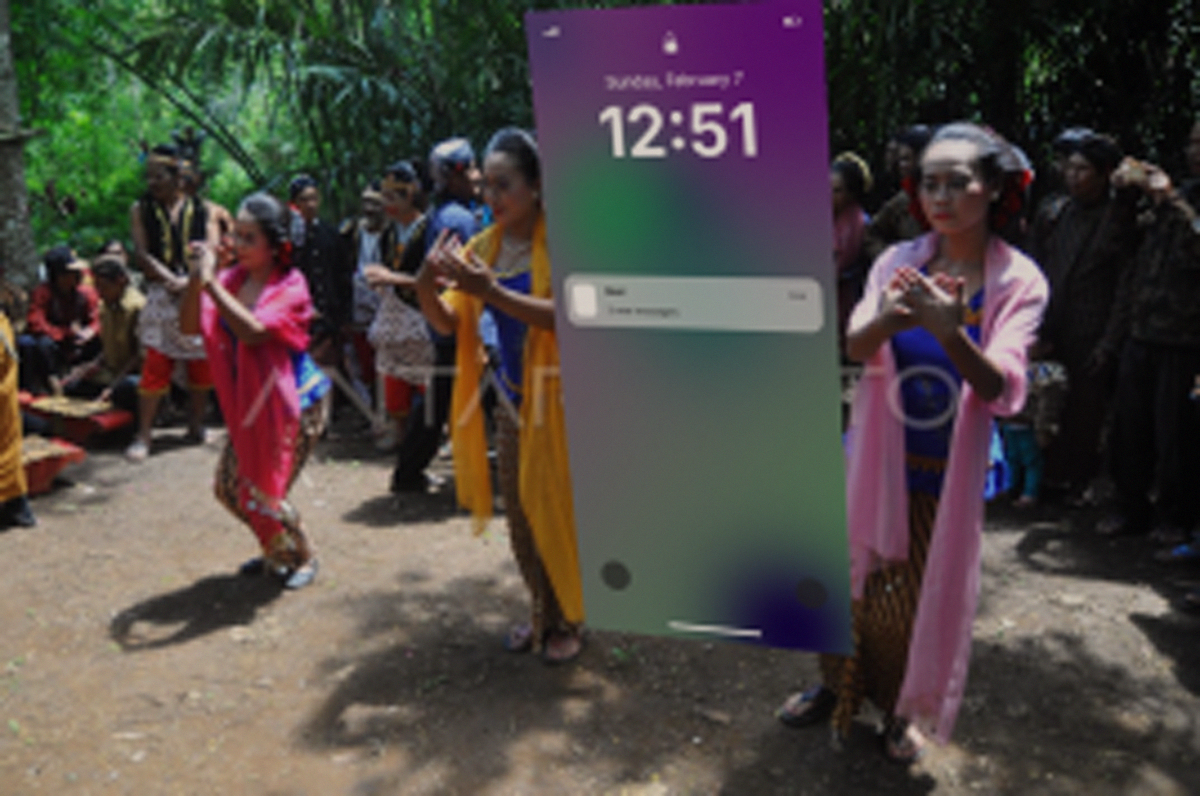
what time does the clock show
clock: 12:51
